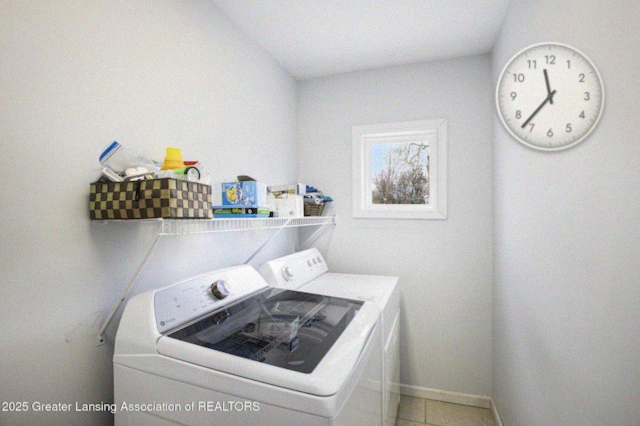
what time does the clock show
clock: 11:37
